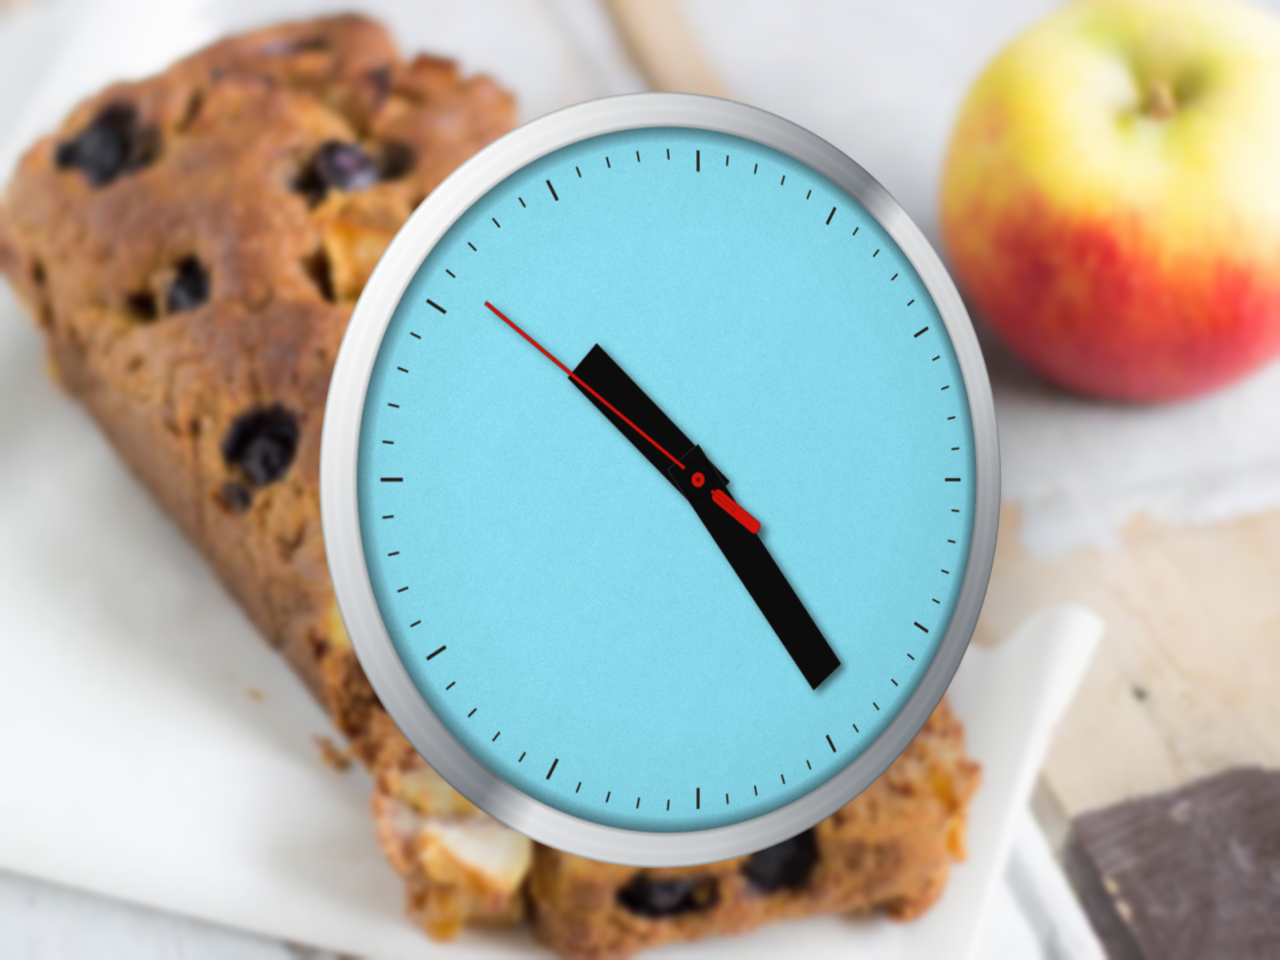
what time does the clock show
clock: 10:23:51
